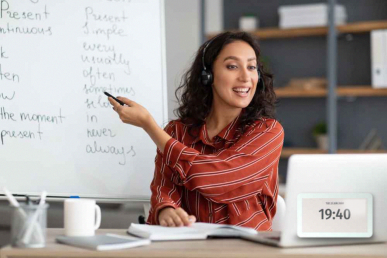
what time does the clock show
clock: 19:40
